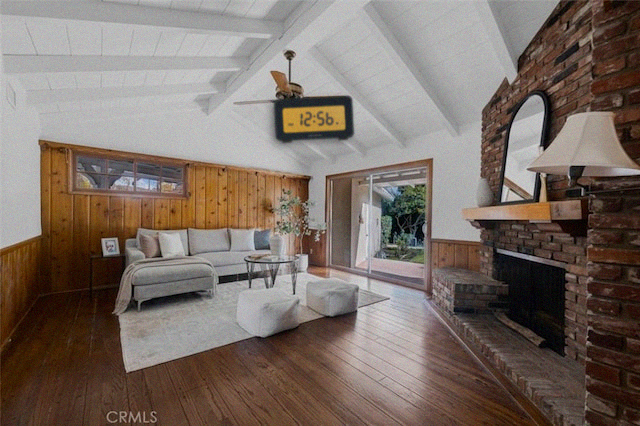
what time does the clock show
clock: 12:56
